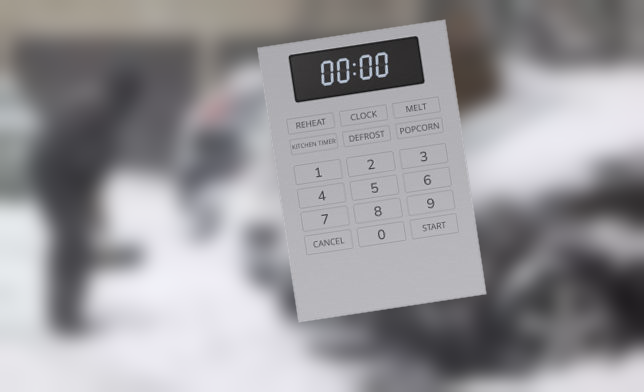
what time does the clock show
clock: 0:00
